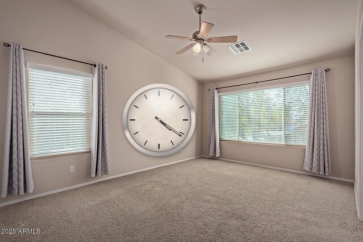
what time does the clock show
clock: 4:21
